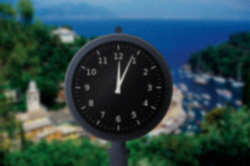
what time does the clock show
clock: 12:04
